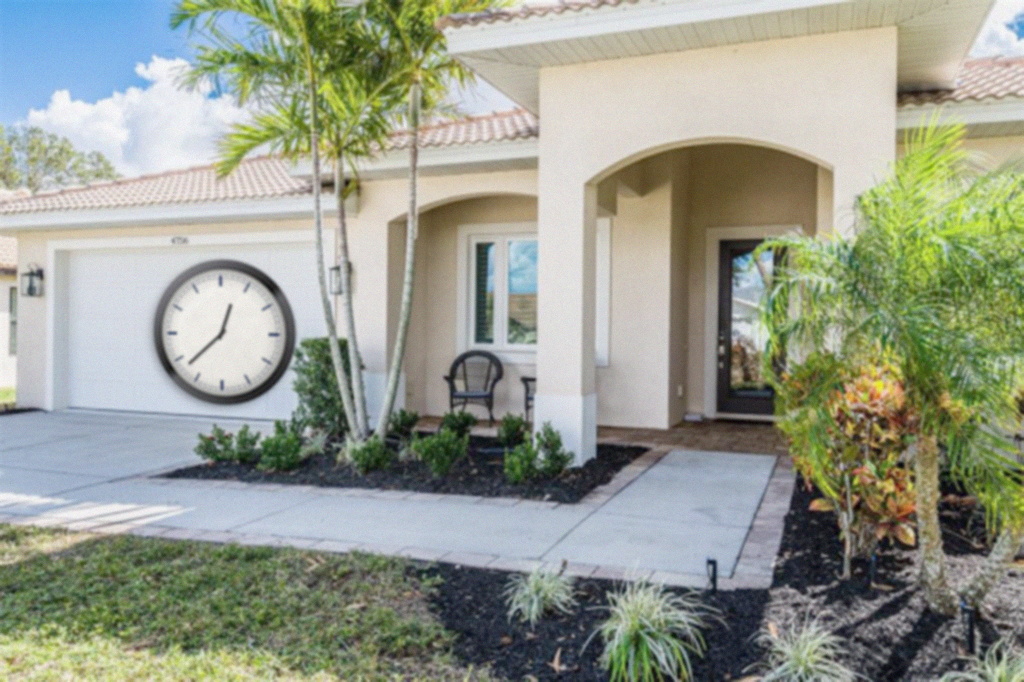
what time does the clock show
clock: 12:38
